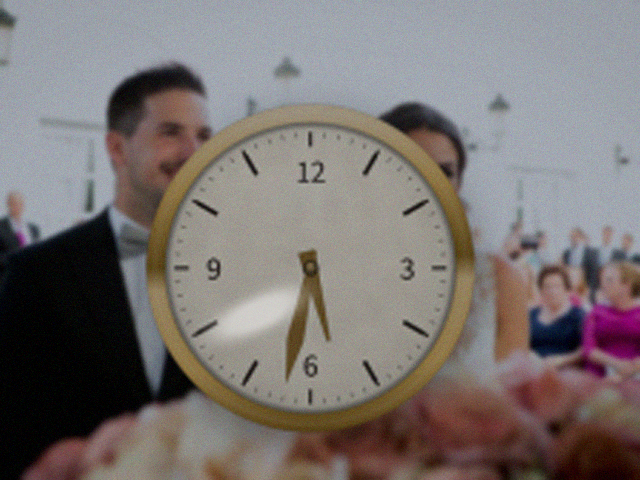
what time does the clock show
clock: 5:32
